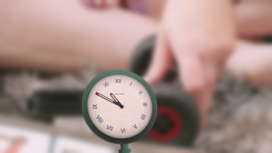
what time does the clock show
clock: 10:50
